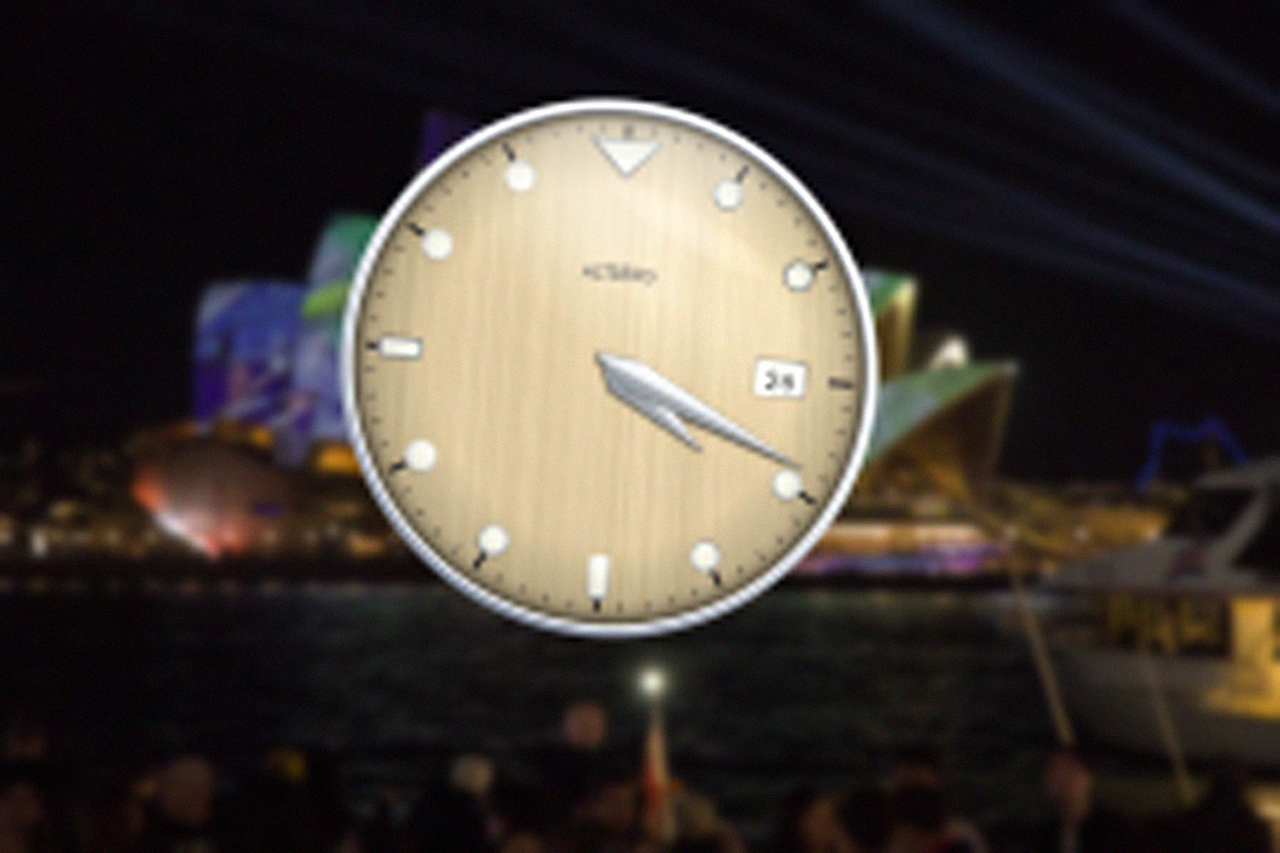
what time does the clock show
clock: 4:19
